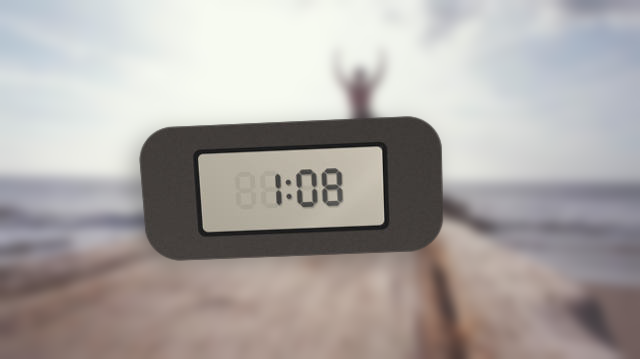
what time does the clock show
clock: 1:08
